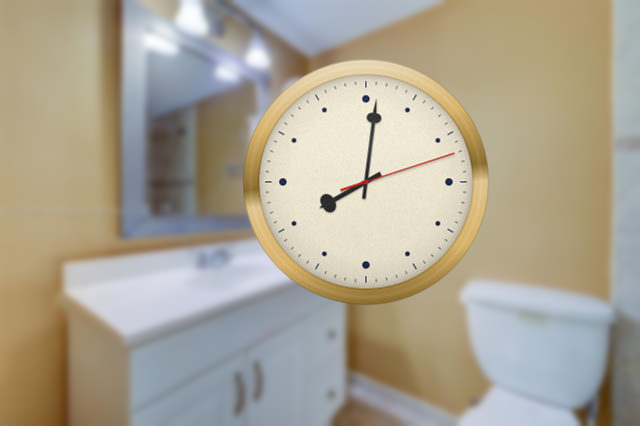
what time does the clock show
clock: 8:01:12
